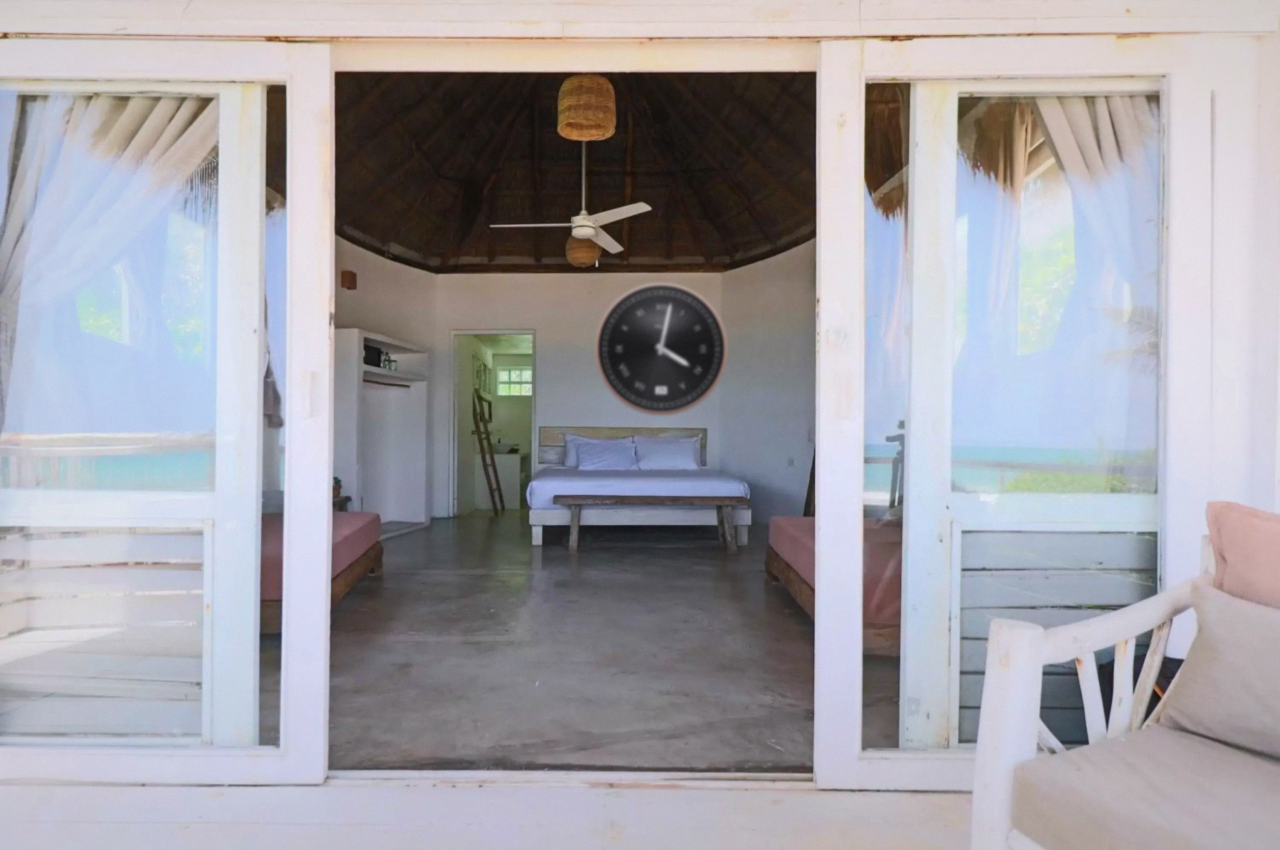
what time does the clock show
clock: 4:02
